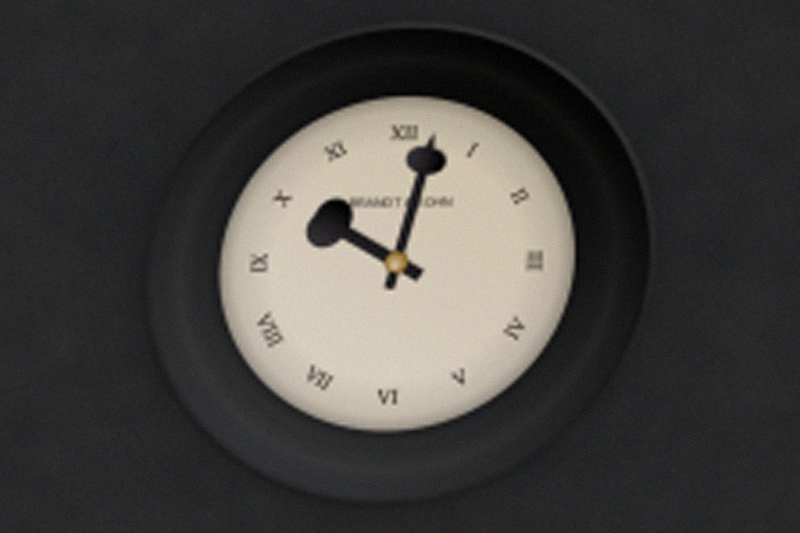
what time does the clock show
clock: 10:02
